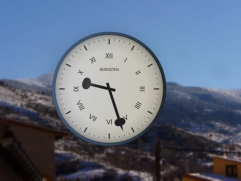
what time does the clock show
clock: 9:27
